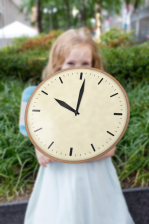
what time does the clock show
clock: 10:01
